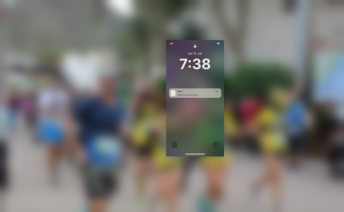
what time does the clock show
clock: 7:38
